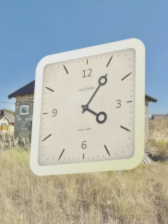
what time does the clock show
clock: 4:06
